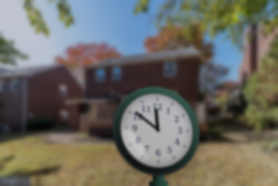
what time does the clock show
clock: 11:51
